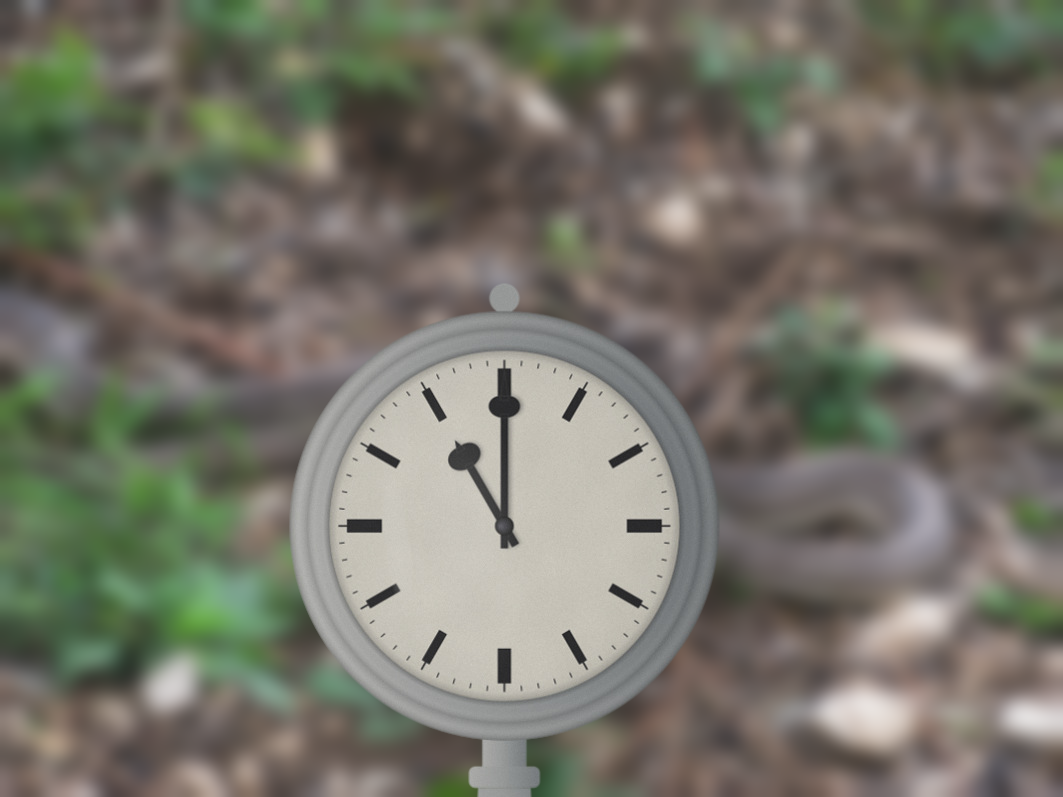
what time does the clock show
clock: 11:00
